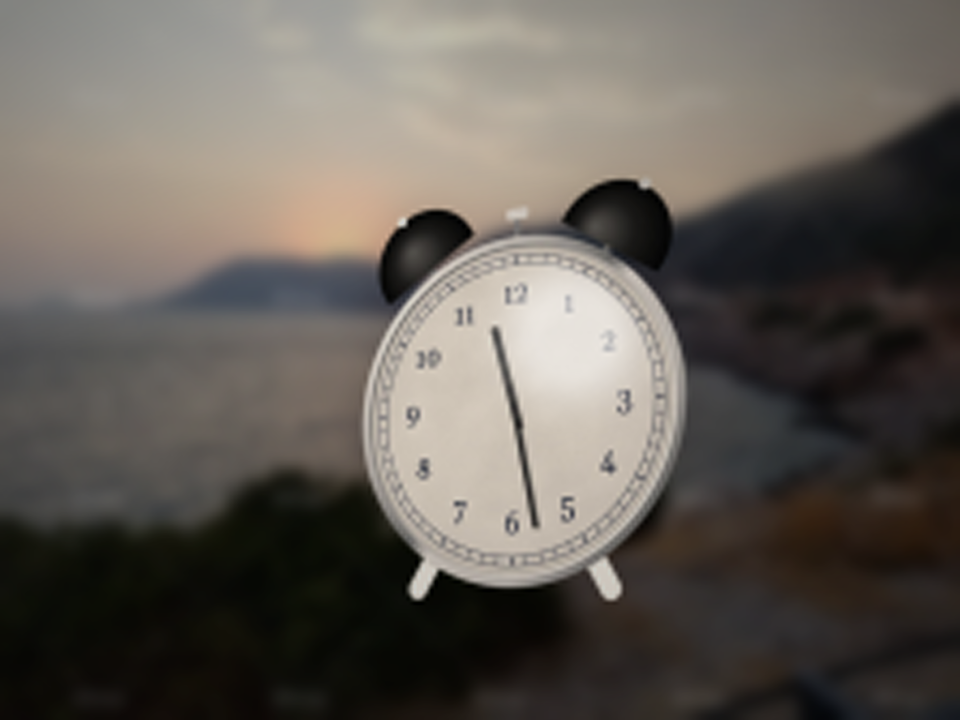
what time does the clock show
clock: 11:28
